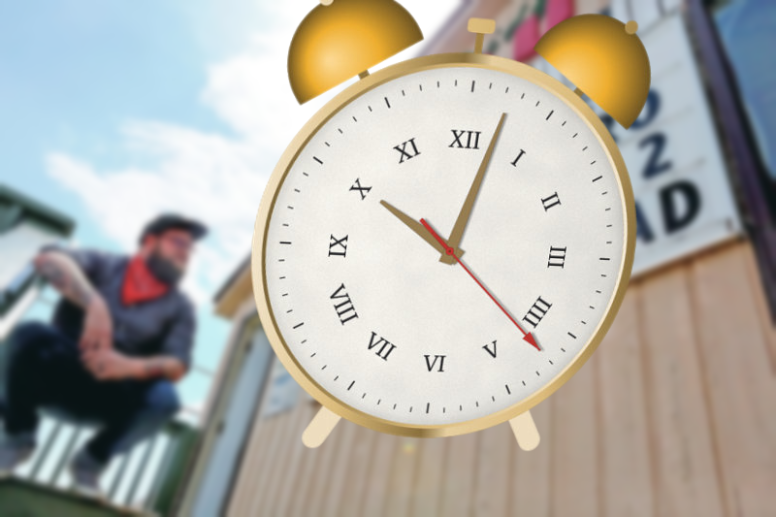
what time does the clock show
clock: 10:02:22
